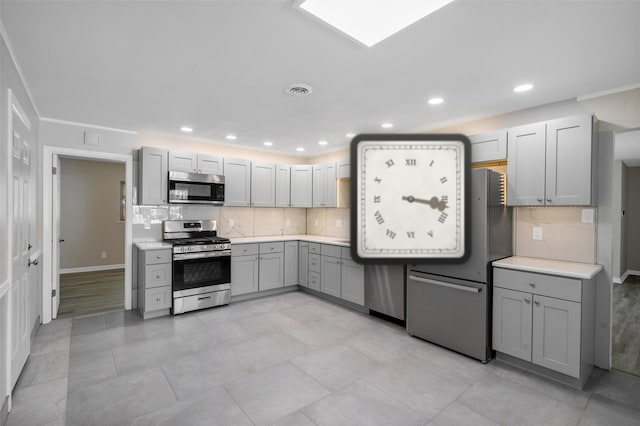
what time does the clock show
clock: 3:17
